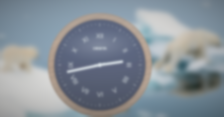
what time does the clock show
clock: 2:43
